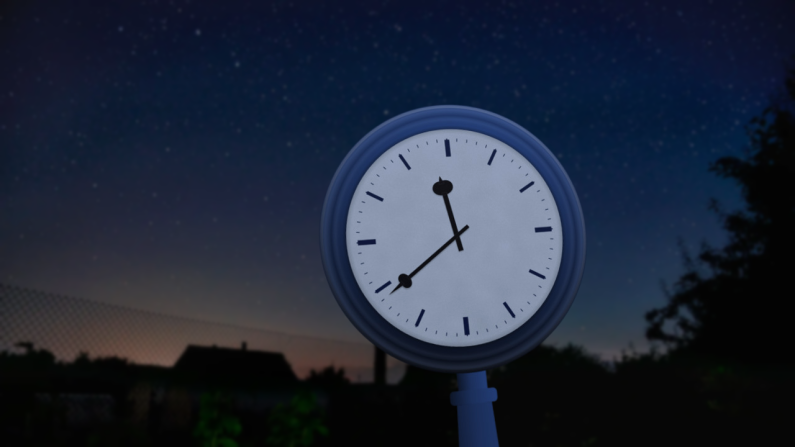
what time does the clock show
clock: 11:39
